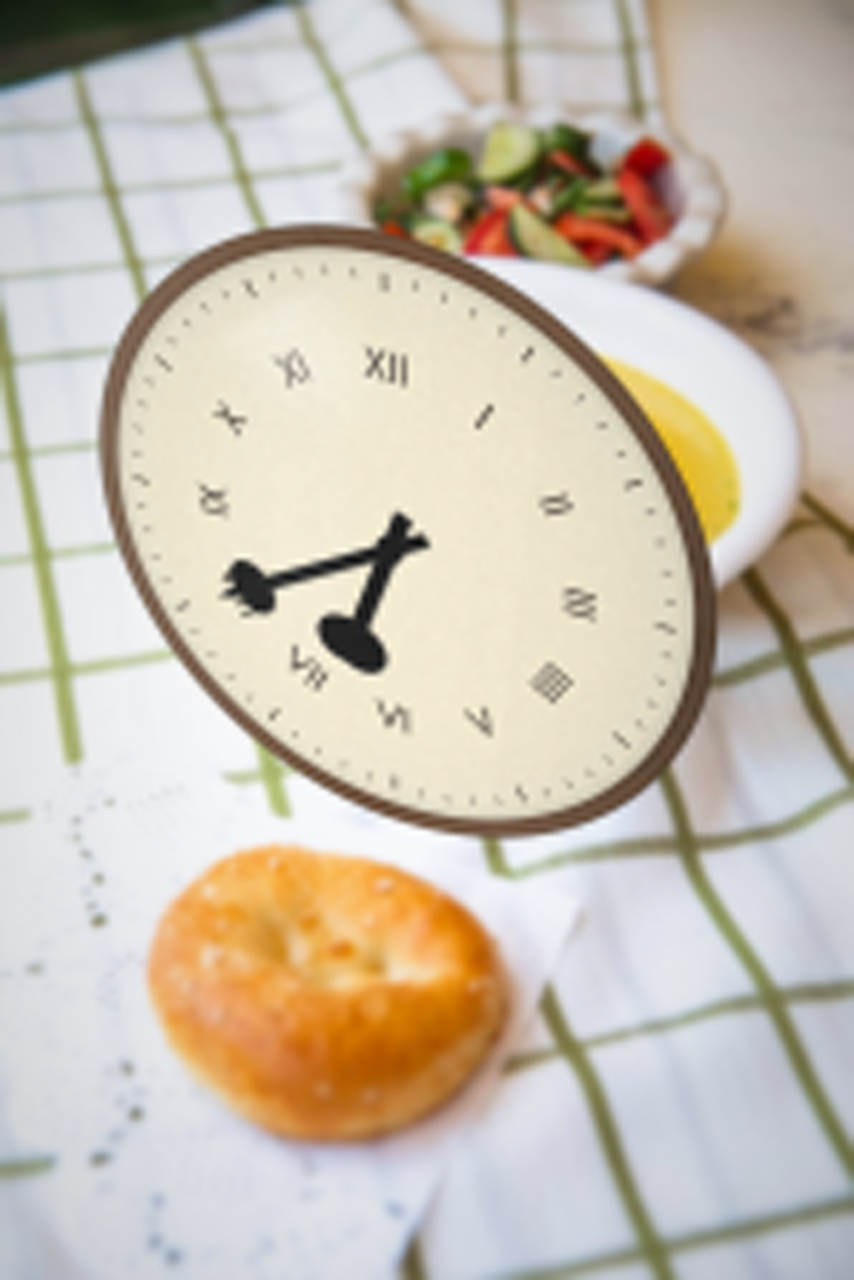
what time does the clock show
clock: 6:40
